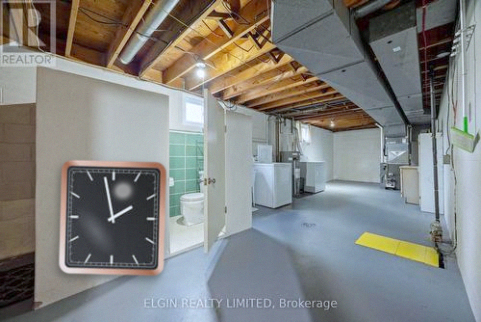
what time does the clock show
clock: 1:58
